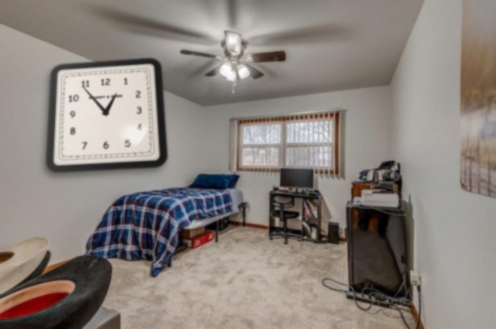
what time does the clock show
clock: 12:54
